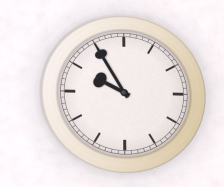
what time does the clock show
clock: 9:55
